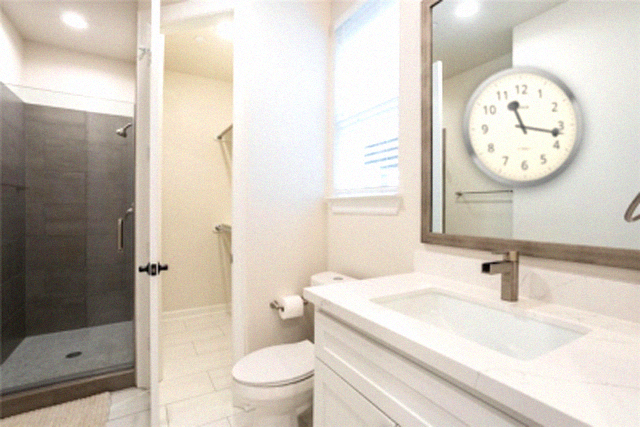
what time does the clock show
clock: 11:17
